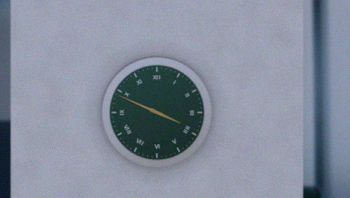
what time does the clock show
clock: 3:49
